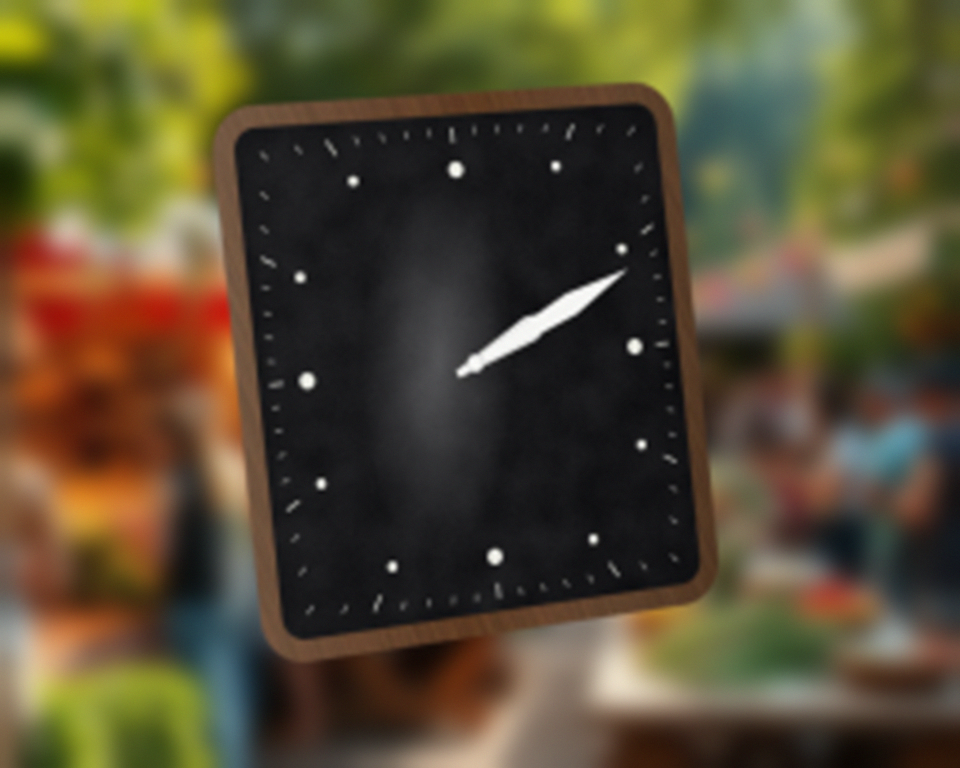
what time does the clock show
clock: 2:11
